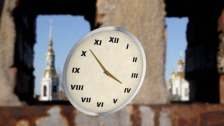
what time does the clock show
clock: 3:52
